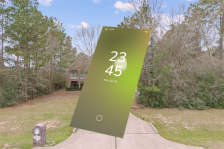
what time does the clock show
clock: 23:45
